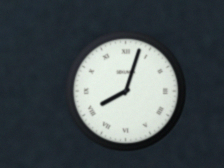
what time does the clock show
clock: 8:03
